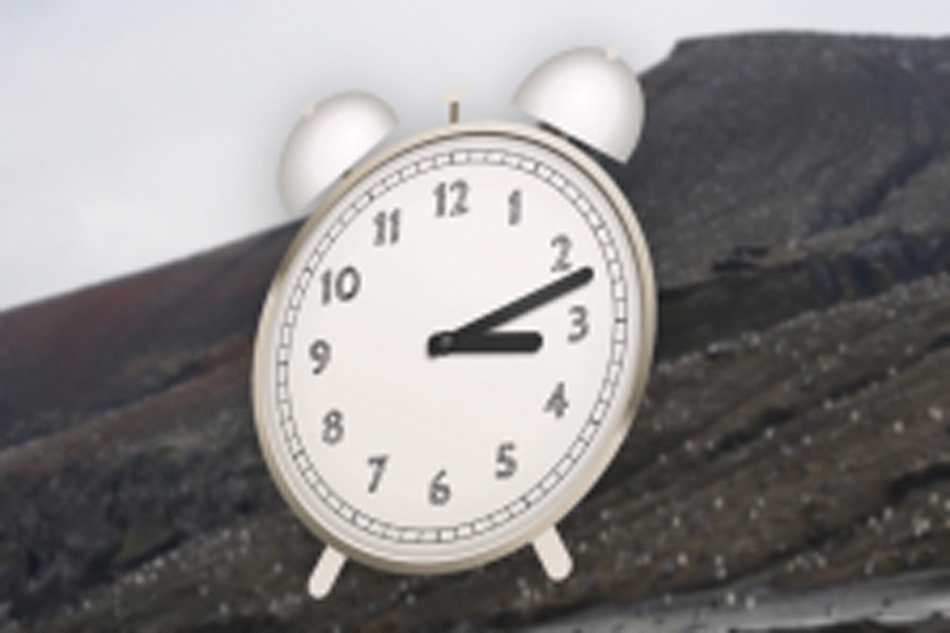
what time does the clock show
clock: 3:12
